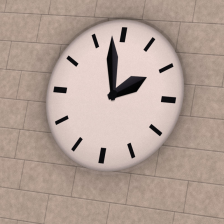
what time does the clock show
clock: 1:58
